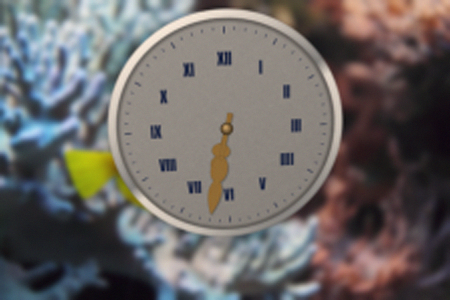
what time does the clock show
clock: 6:32
